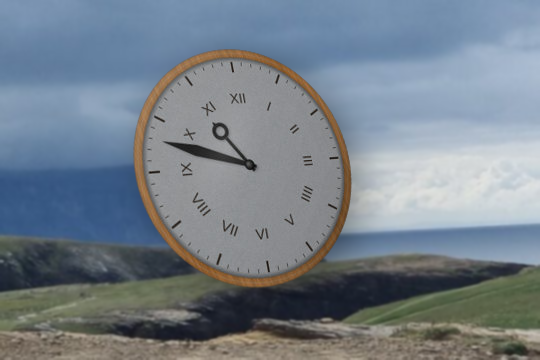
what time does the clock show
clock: 10:48
